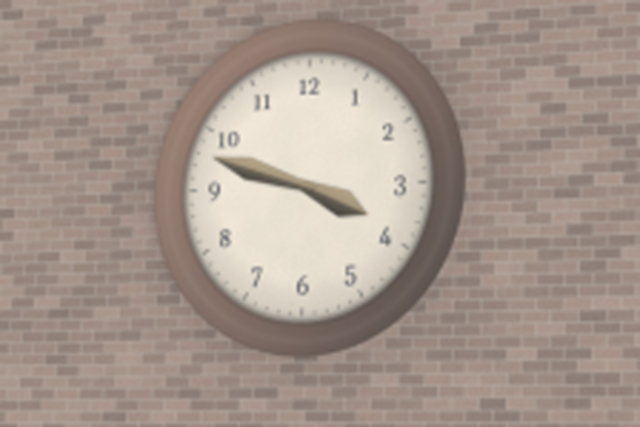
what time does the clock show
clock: 3:48
